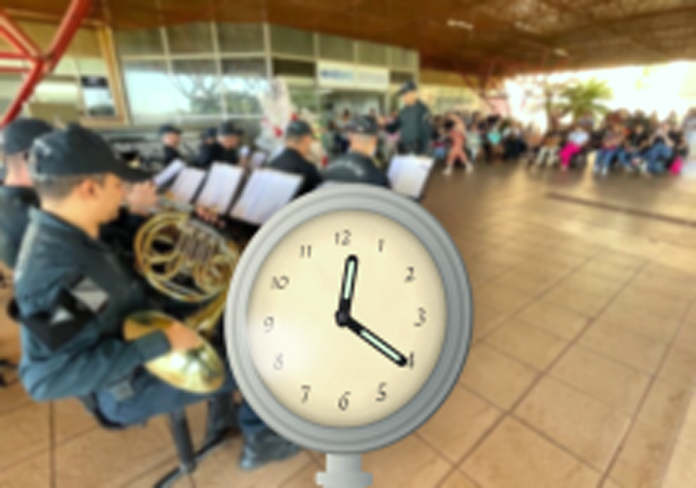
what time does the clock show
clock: 12:21
